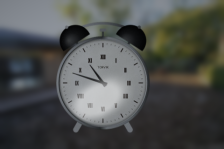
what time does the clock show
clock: 10:48
